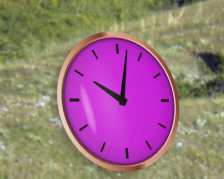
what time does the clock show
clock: 10:02
